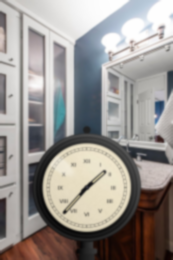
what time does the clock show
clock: 1:37
